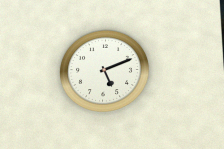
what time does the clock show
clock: 5:11
